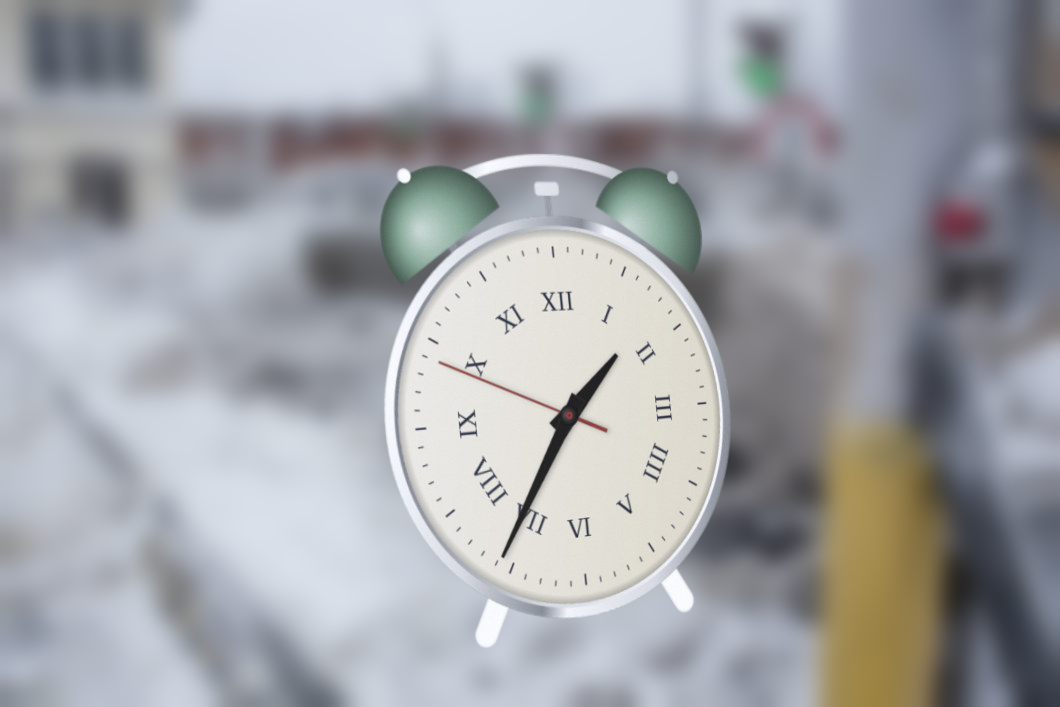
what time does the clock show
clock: 1:35:49
